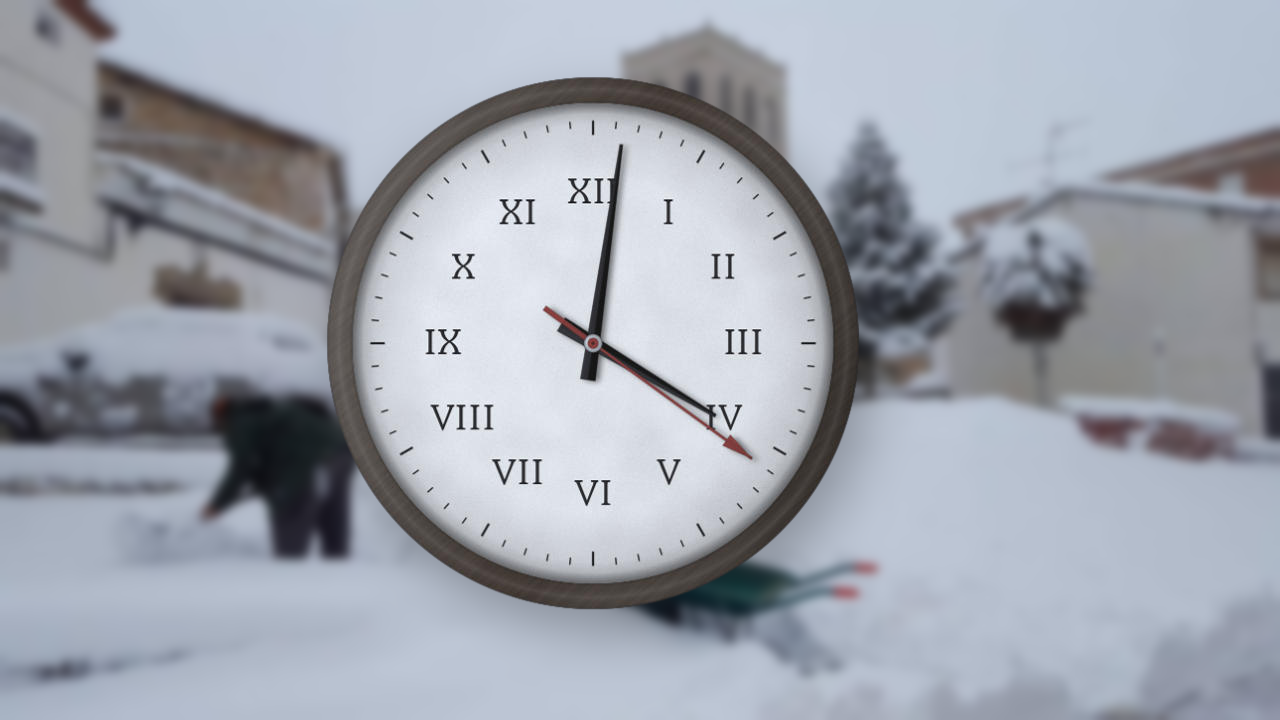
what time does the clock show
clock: 4:01:21
